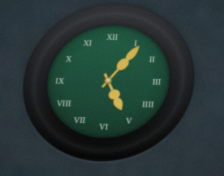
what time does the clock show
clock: 5:06
